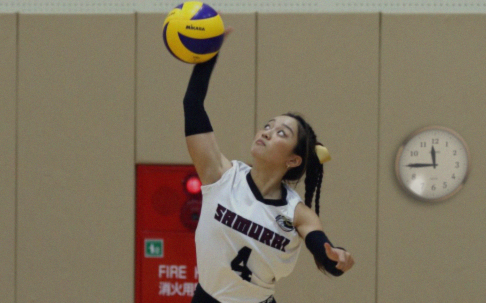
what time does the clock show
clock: 11:45
